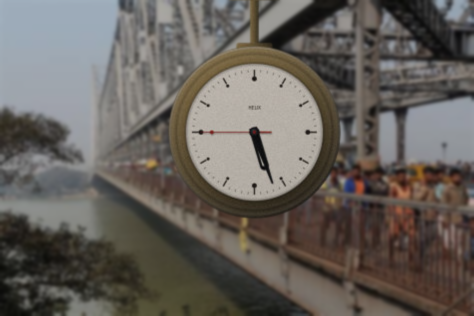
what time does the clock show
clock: 5:26:45
